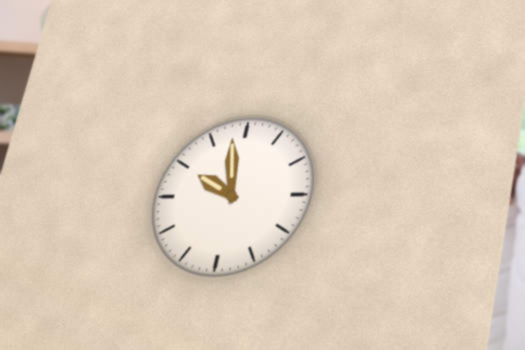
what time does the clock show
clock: 9:58
